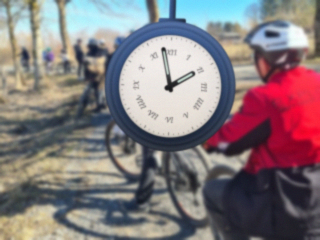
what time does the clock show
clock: 1:58
